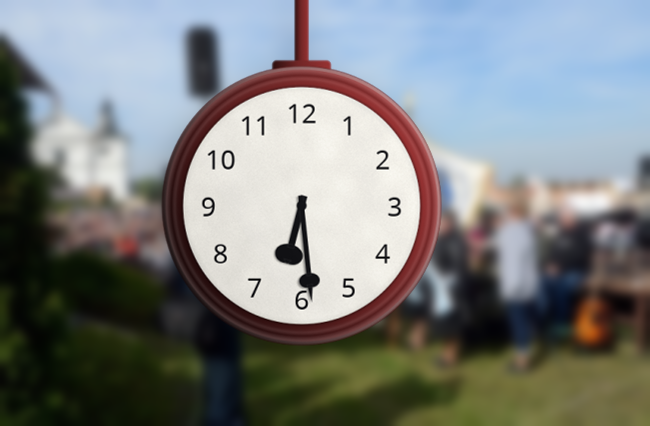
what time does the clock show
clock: 6:29
